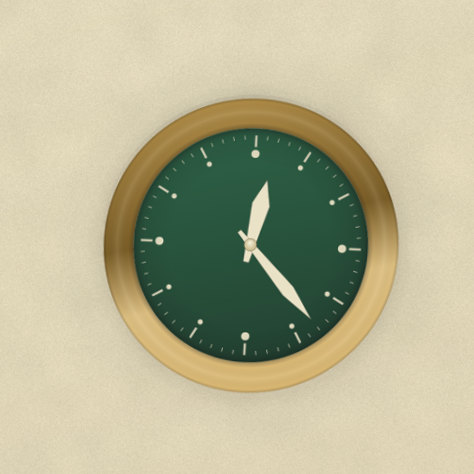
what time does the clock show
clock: 12:23
